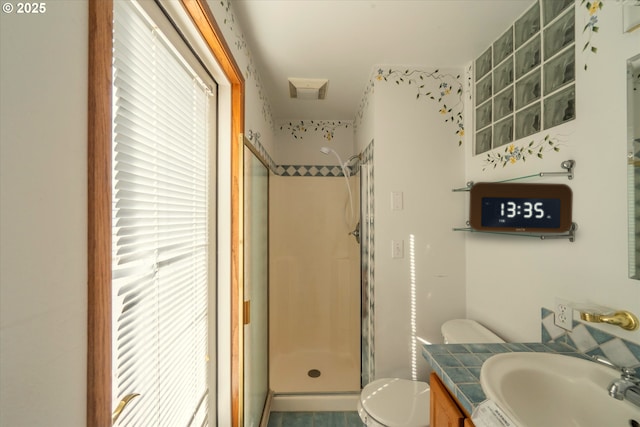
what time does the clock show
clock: 13:35
